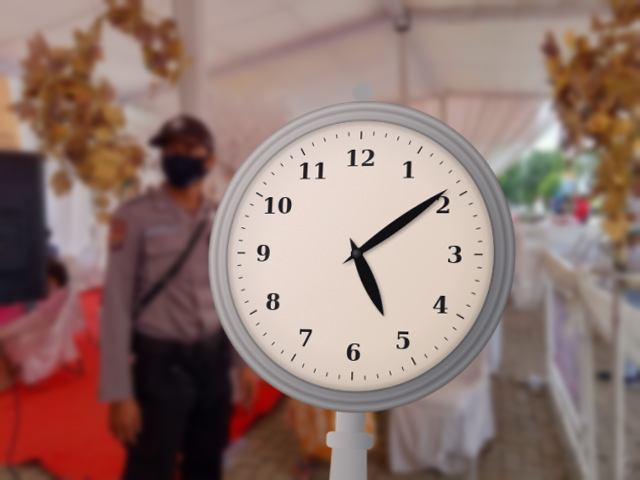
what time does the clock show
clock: 5:09
